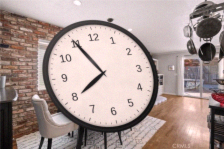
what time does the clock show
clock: 7:55
